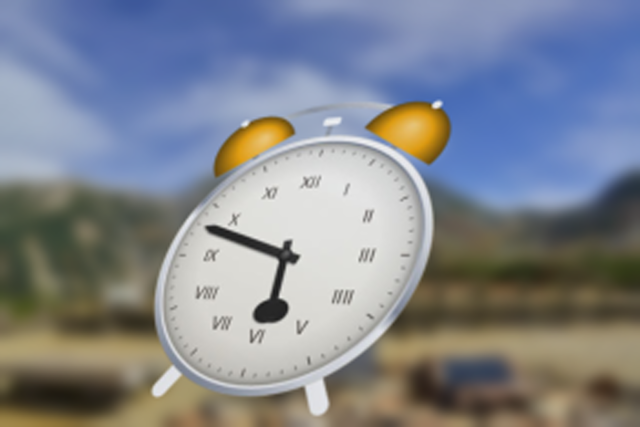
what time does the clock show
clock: 5:48
